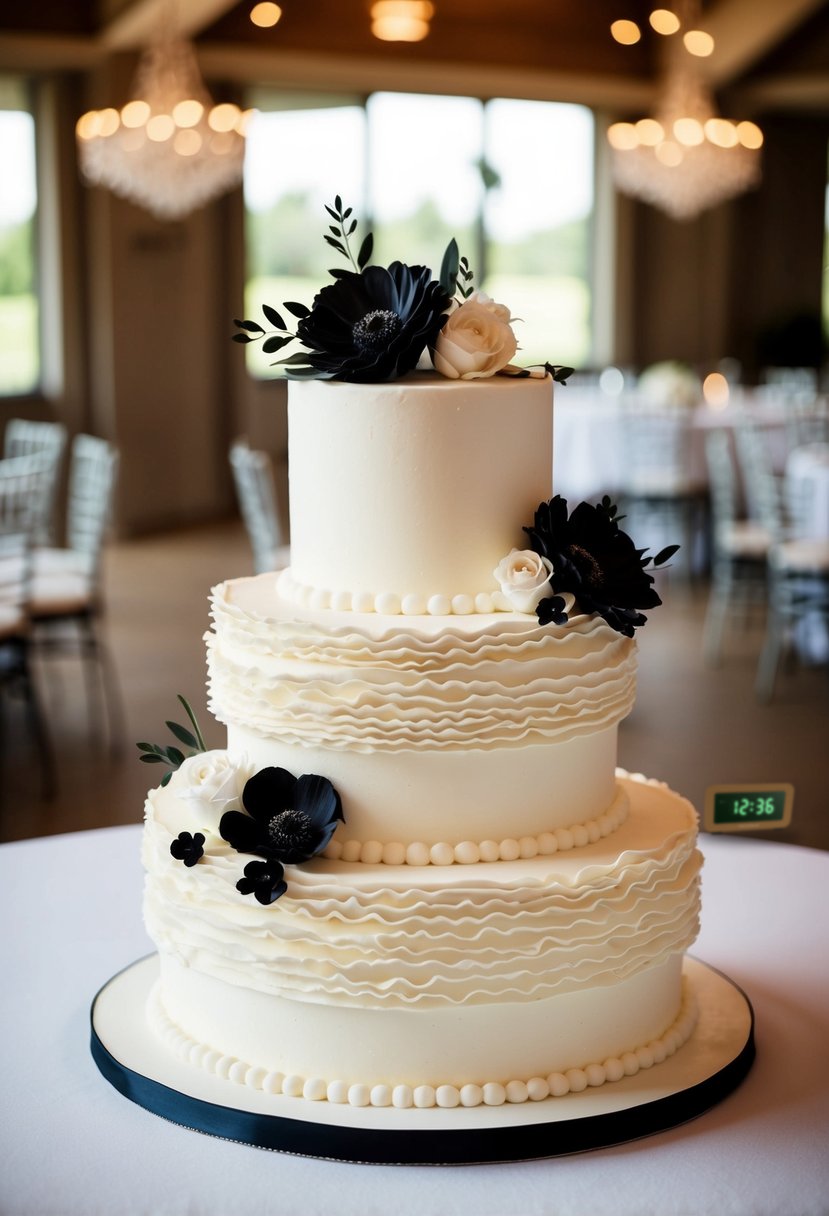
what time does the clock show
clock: 12:36
